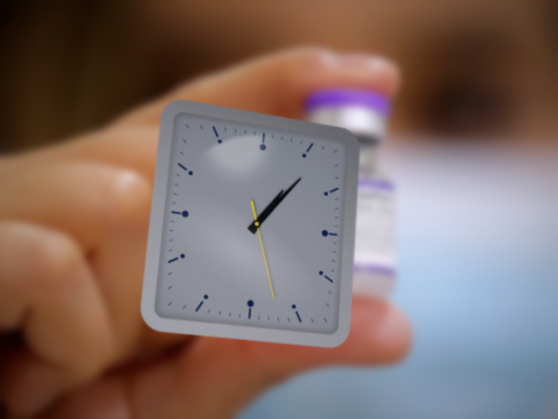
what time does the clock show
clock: 1:06:27
